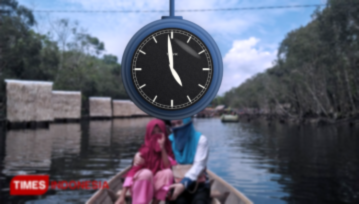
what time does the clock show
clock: 4:59
